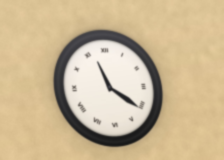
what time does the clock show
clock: 11:21
